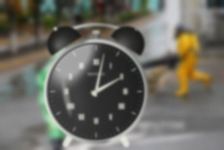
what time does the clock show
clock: 2:02
